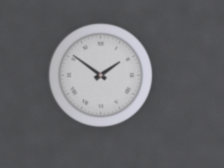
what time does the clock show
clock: 1:51
